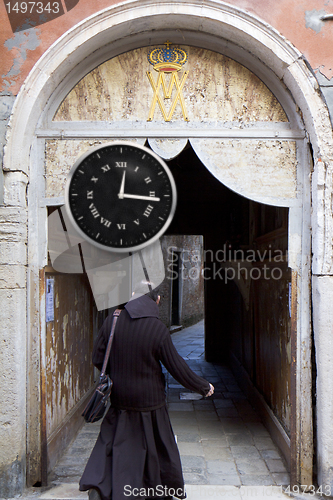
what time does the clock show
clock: 12:16
